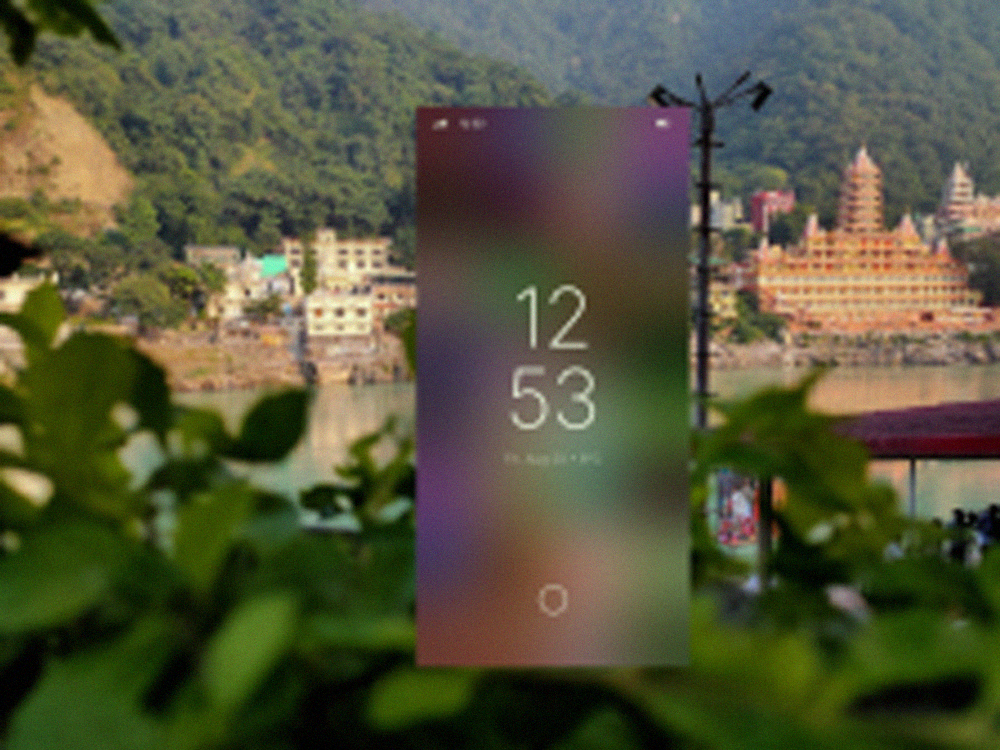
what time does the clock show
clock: 12:53
